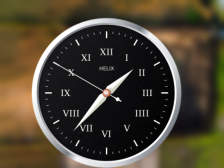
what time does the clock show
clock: 1:36:50
